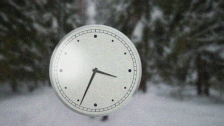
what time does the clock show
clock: 3:34
